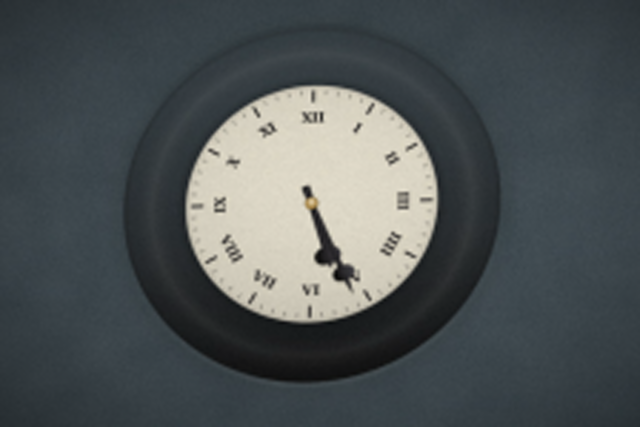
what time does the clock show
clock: 5:26
